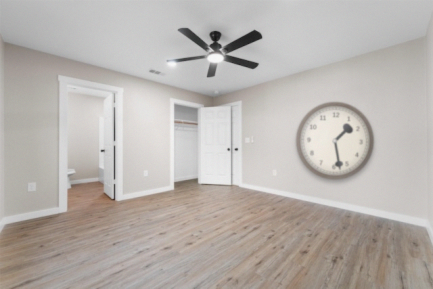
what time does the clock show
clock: 1:28
